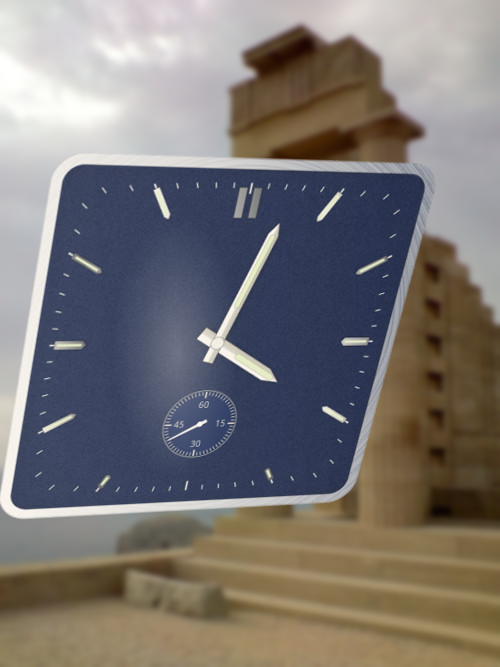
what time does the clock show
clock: 4:02:40
